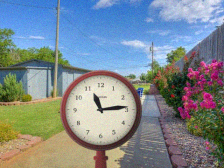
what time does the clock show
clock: 11:14
